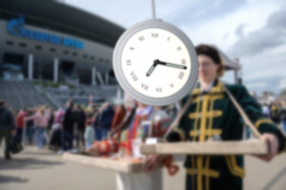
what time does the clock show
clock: 7:17
